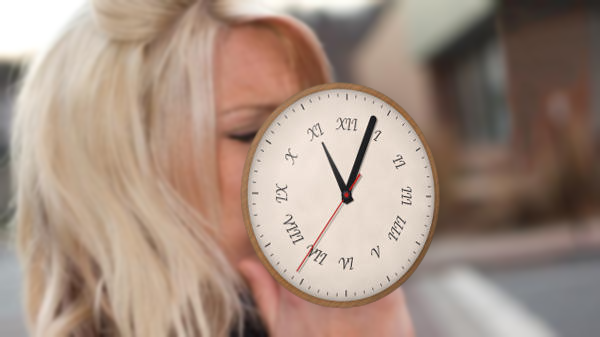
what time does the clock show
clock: 11:03:36
